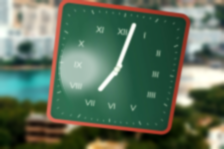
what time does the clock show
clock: 7:02
